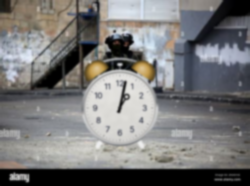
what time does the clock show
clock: 1:02
